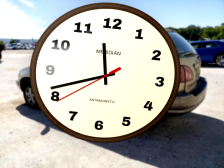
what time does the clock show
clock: 11:41:39
